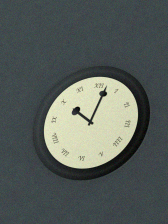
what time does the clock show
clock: 10:02
